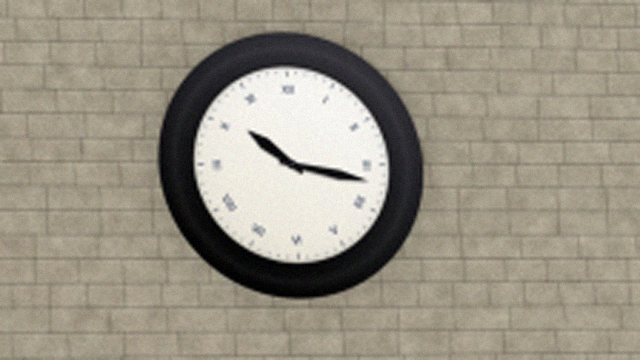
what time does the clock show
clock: 10:17
